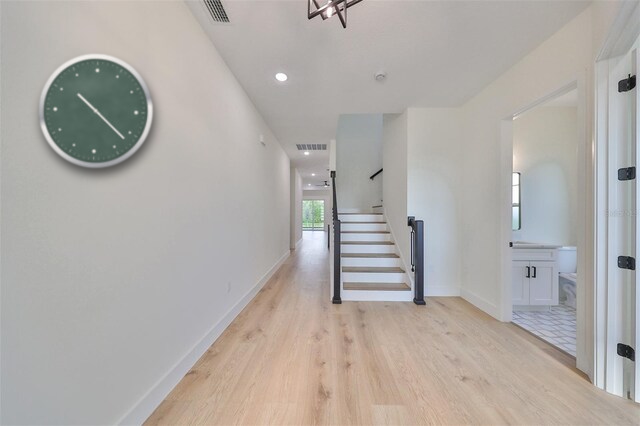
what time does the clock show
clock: 10:22
